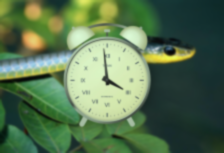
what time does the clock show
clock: 3:59
